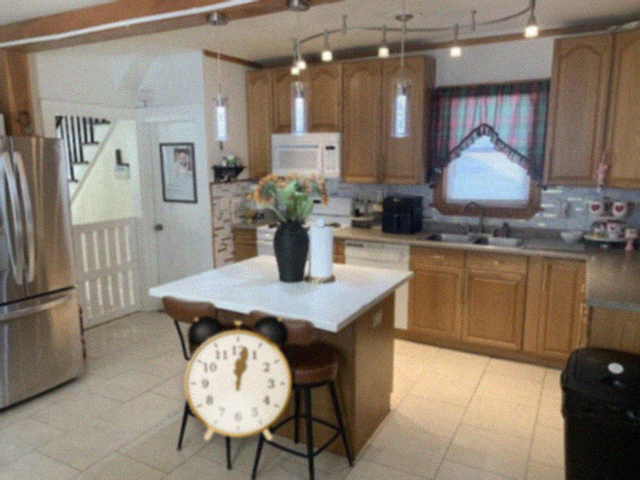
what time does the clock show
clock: 12:02
